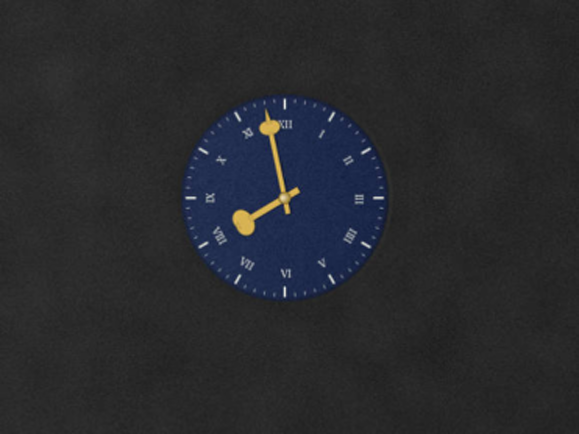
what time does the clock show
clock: 7:58
